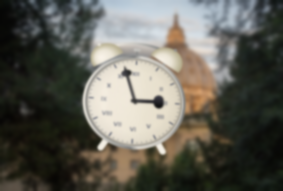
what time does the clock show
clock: 2:57
